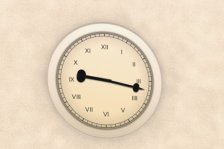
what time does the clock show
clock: 9:17
